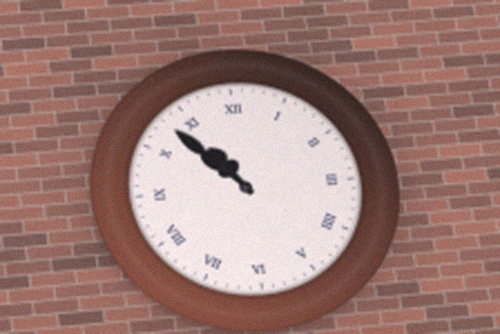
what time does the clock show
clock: 10:53
